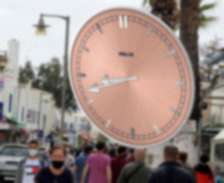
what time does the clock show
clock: 8:42
